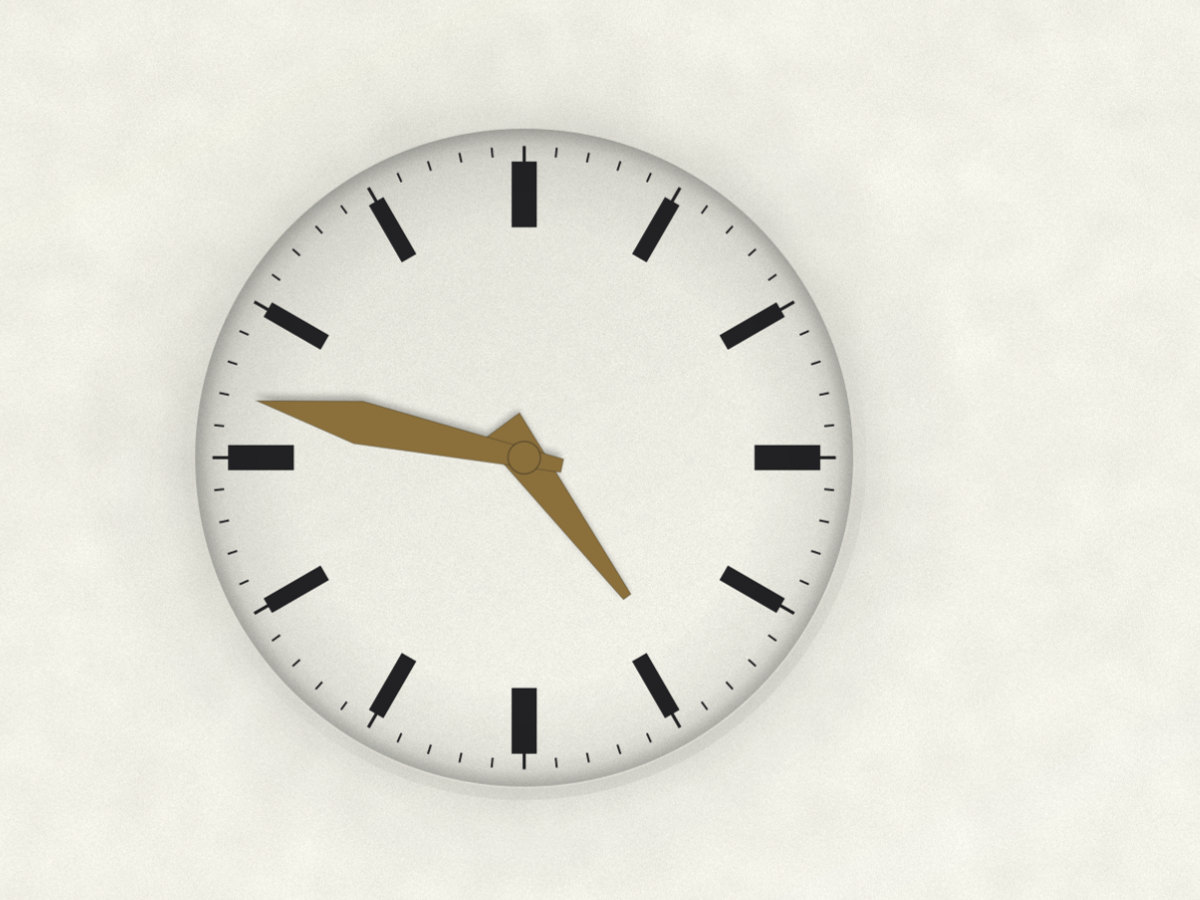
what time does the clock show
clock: 4:47
